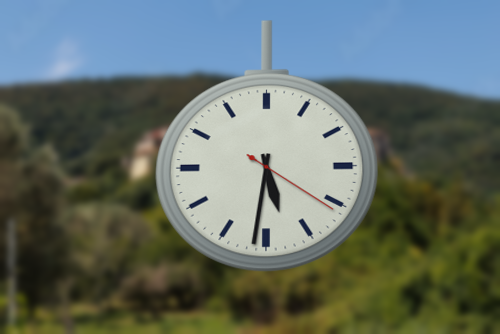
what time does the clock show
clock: 5:31:21
